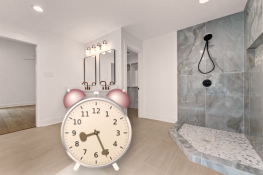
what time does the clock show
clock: 8:26
